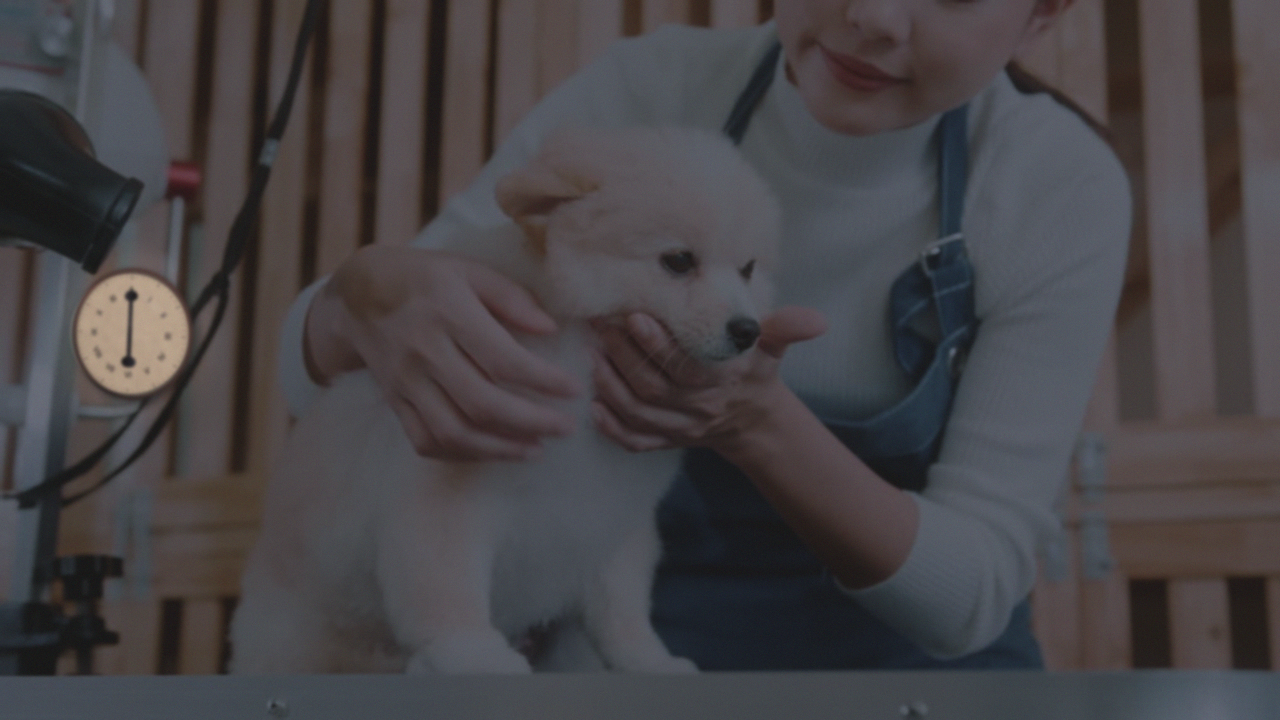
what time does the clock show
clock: 6:00
